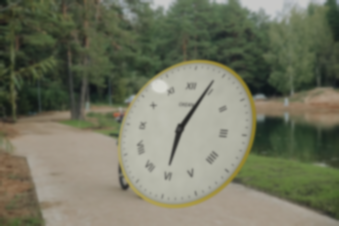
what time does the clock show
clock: 6:04
